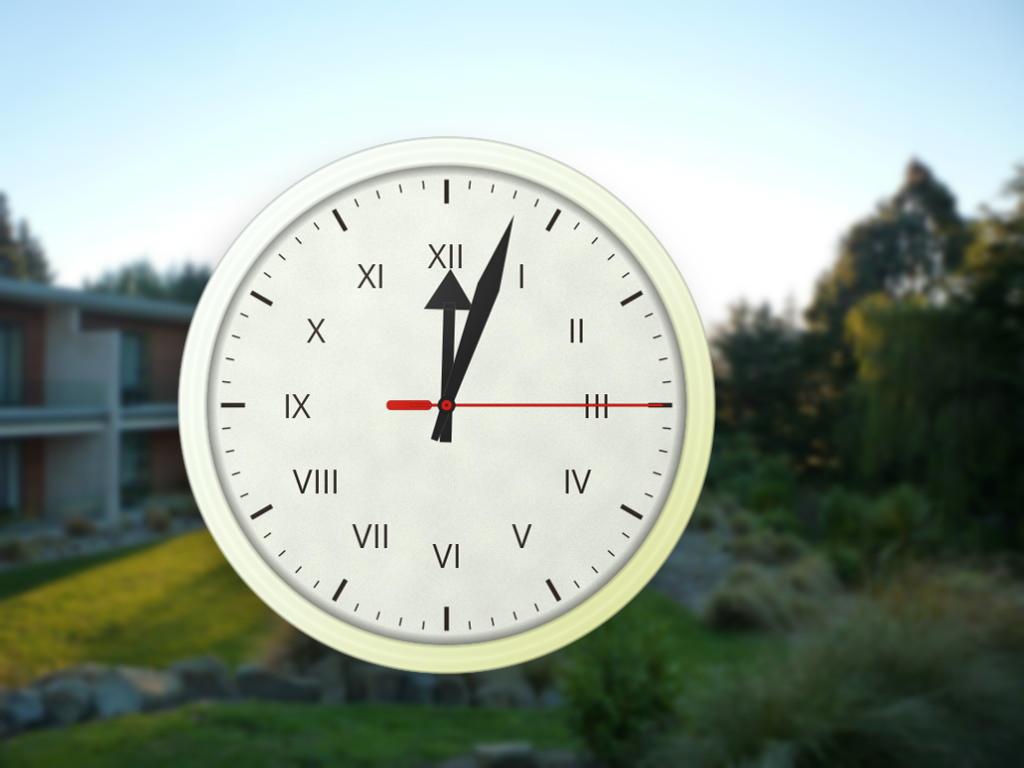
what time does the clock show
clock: 12:03:15
